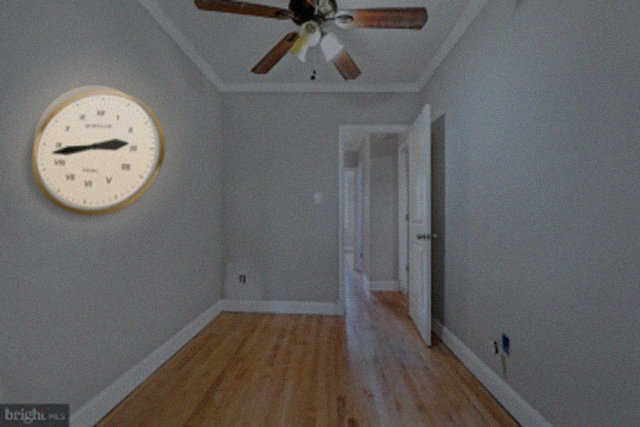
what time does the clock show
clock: 2:43
